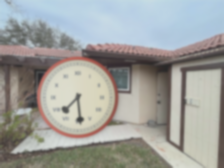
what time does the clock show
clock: 7:29
